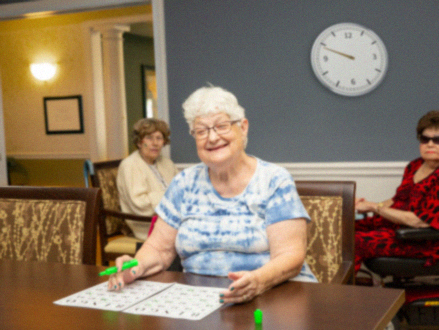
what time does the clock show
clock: 9:49
